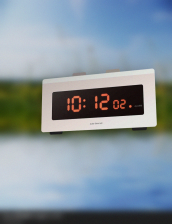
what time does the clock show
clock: 10:12:02
